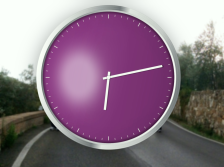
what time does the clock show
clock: 6:13
